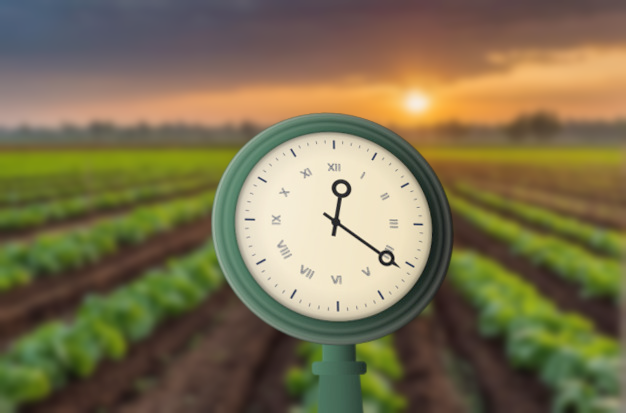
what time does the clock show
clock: 12:21
